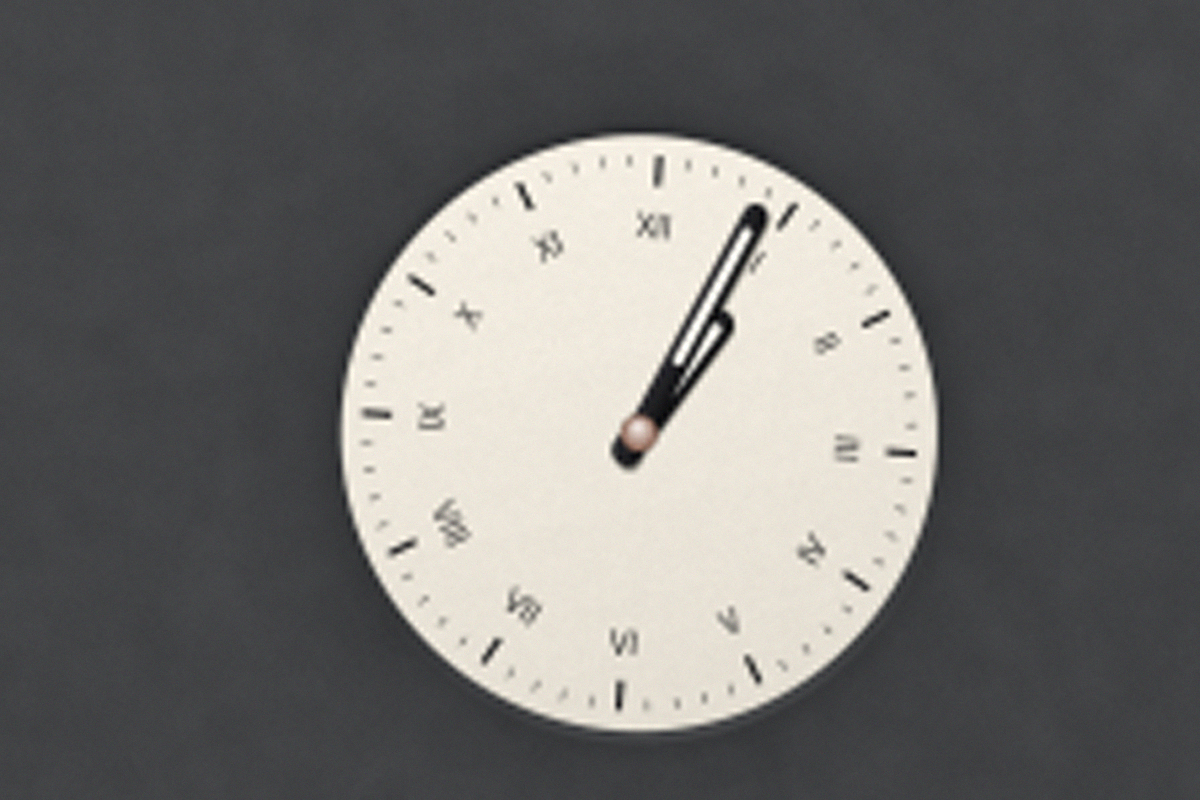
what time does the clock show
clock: 1:04
